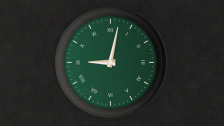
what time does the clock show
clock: 9:02
